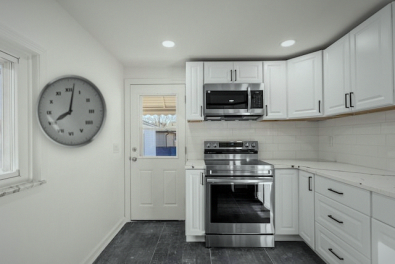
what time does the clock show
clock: 8:02
